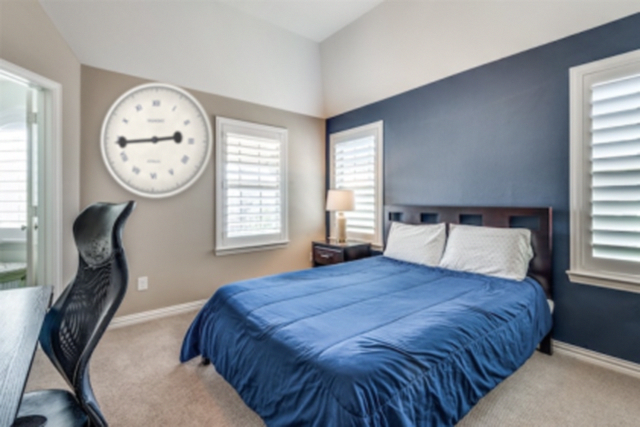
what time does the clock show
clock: 2:44
